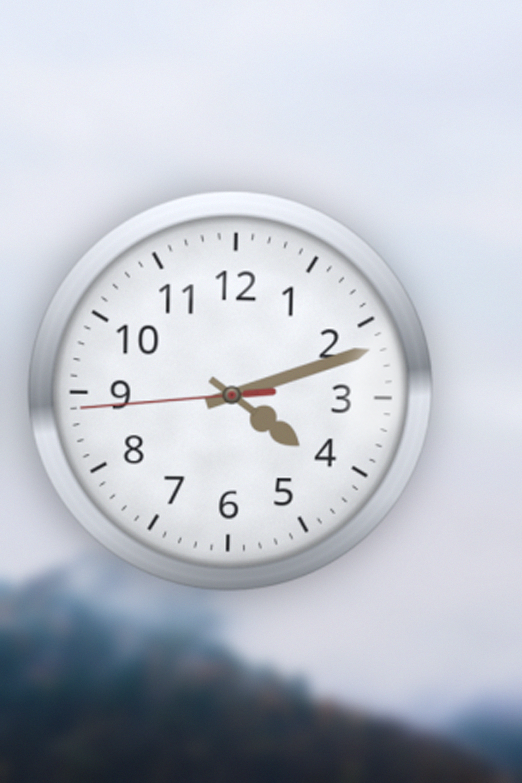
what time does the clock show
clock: 4:11:44
